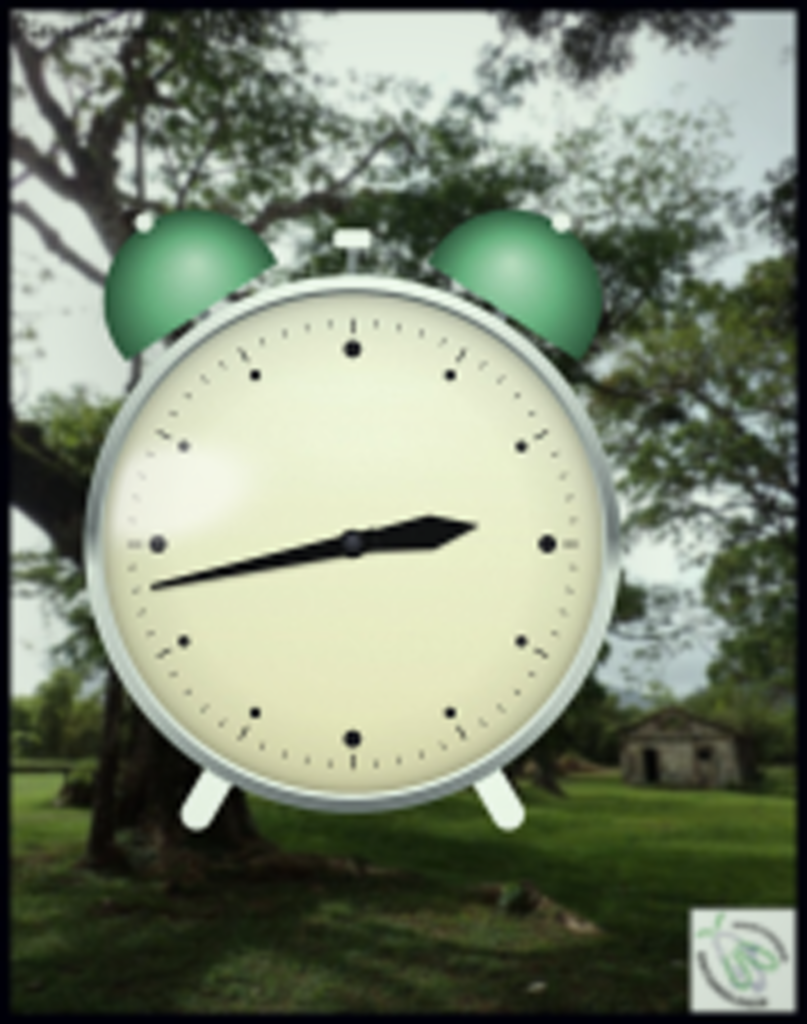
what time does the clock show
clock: 2:43
